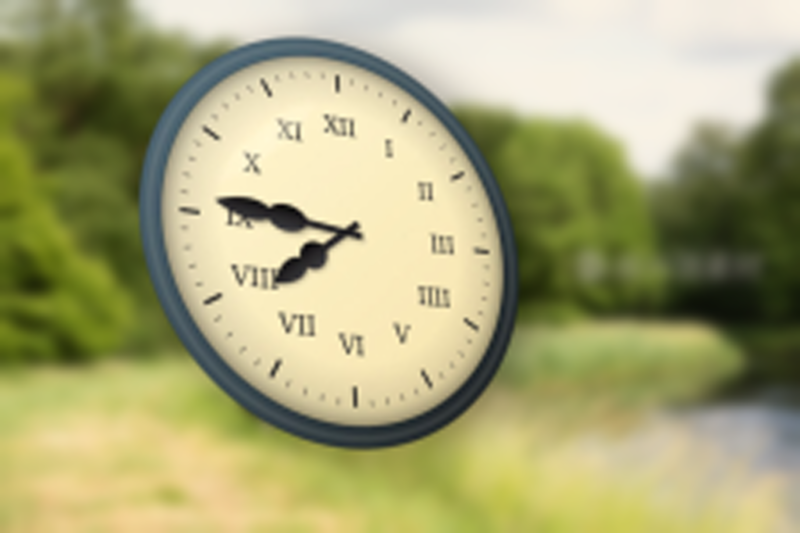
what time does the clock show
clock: 7:46
